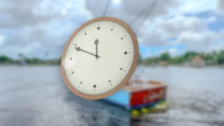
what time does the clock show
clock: 11:49
